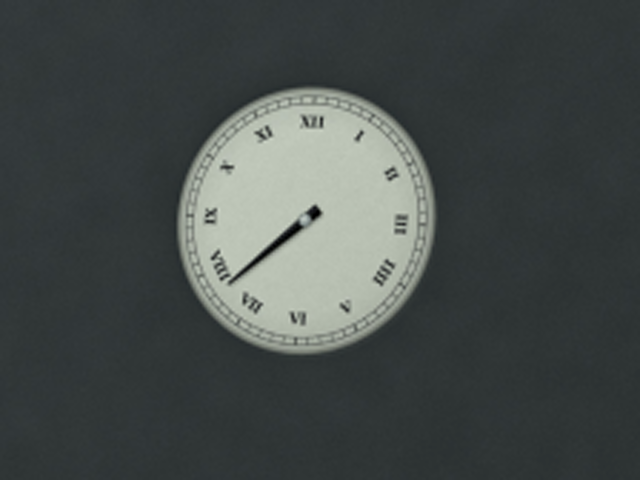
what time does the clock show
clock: 7:38
